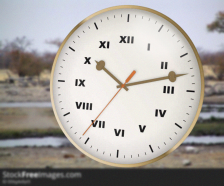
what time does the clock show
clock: 10:12:36
